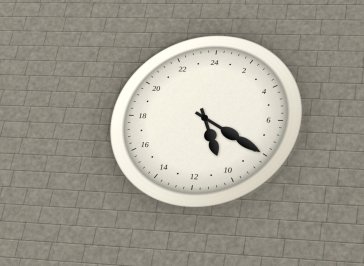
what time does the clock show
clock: 10:20
